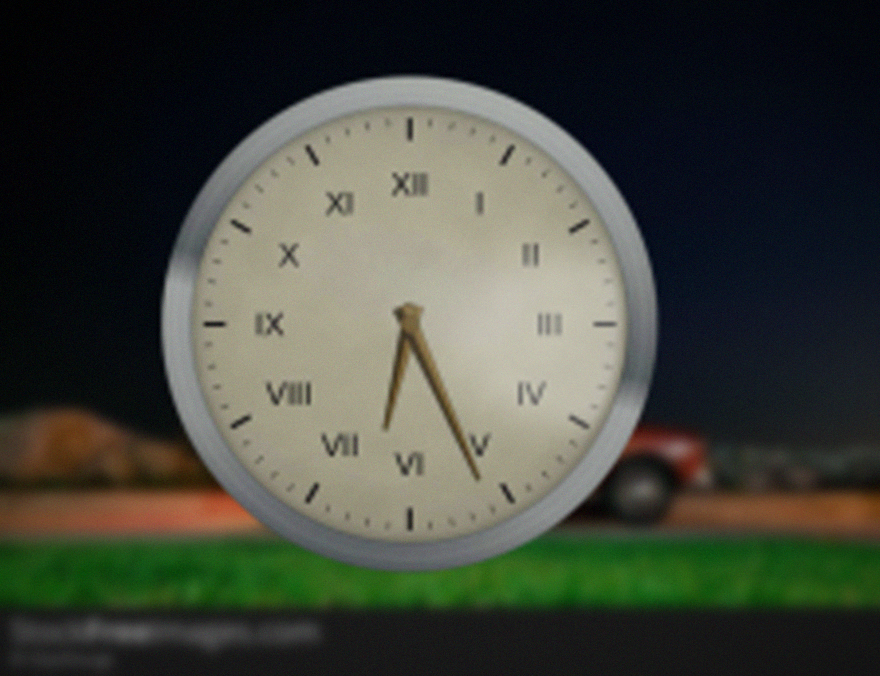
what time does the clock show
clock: 6:26
